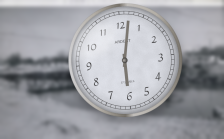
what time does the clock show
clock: 6:02
